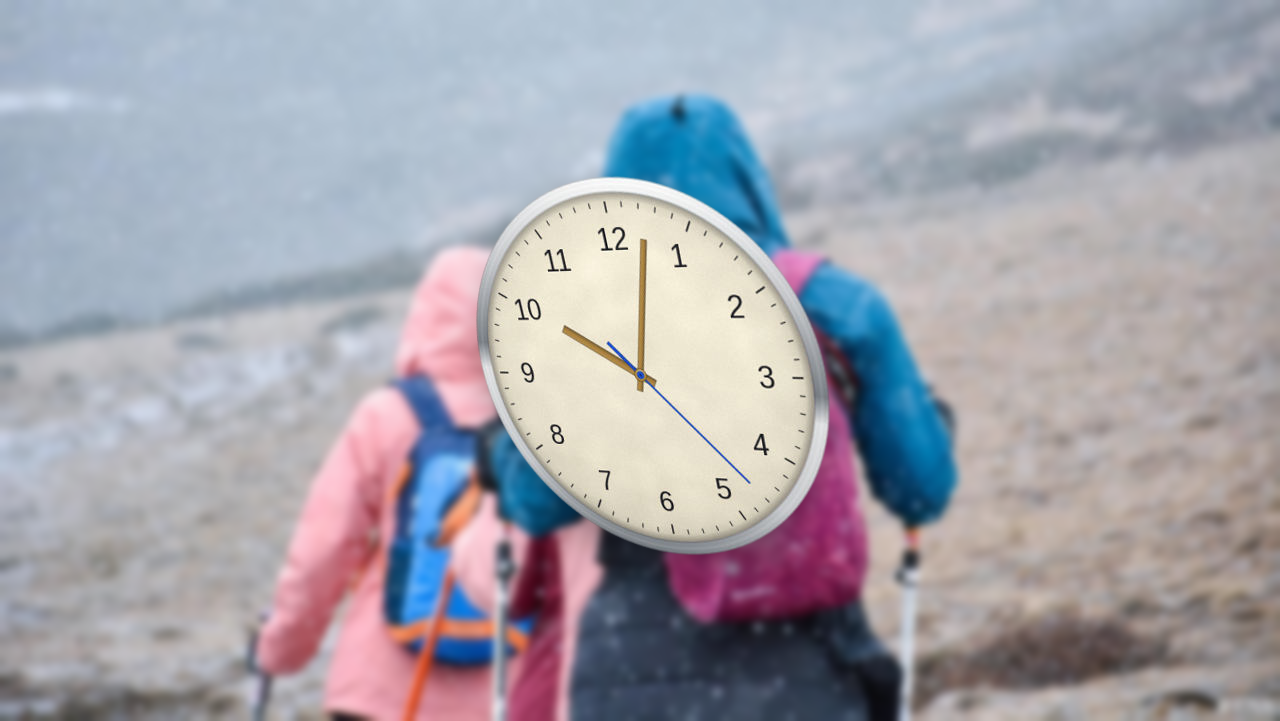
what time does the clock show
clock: 10:02:23
